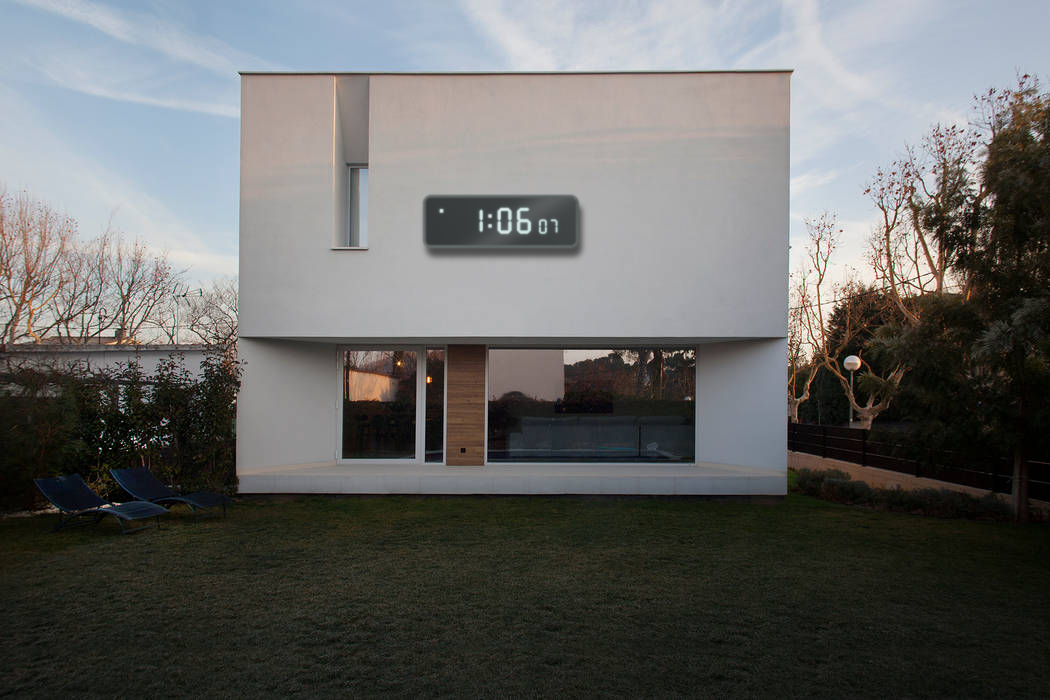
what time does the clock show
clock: 1:06:07
